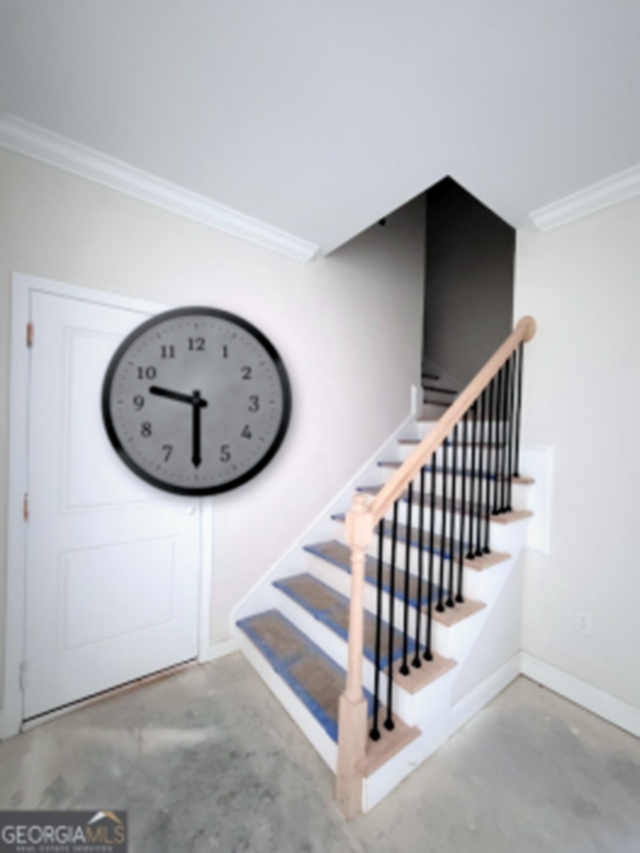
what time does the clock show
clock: 9:30
